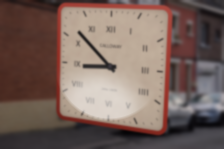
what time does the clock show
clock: 8:52
